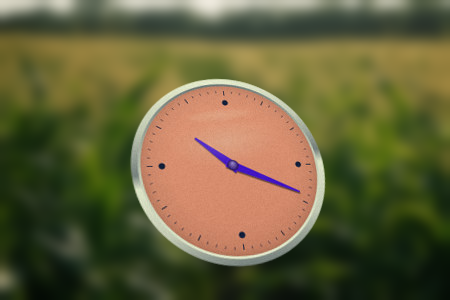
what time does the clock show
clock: 10:19
